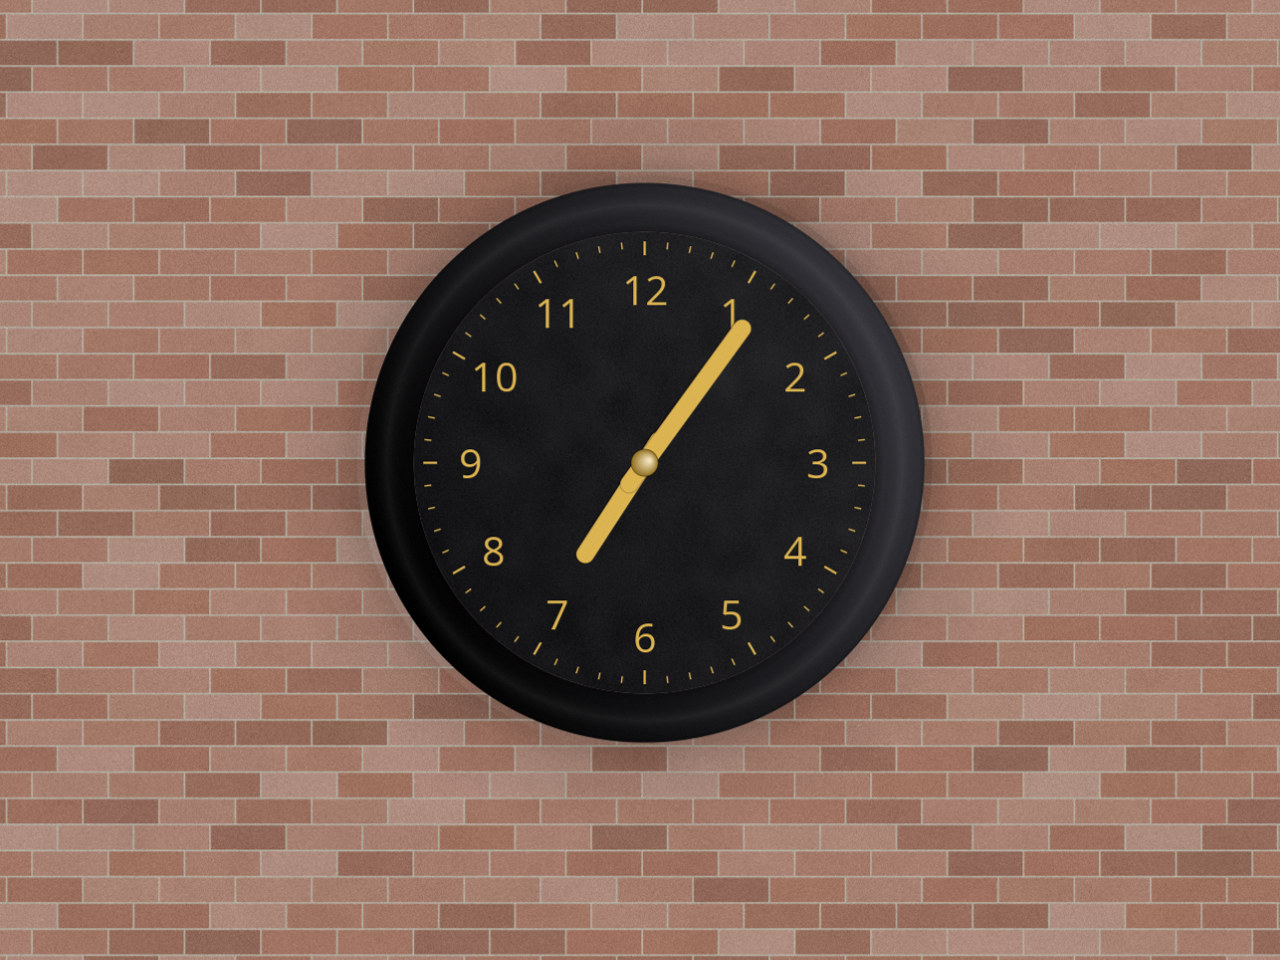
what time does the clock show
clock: 7:06
